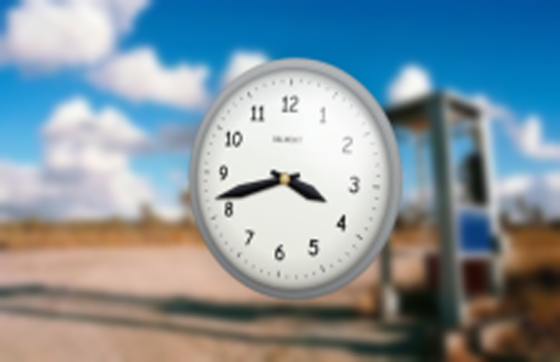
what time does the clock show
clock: 3:42
